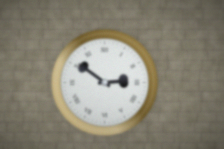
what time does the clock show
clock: 2:51
